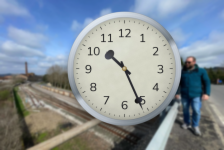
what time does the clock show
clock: 10:26
